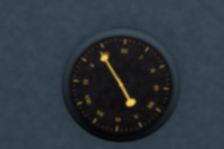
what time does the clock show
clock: 4:54
